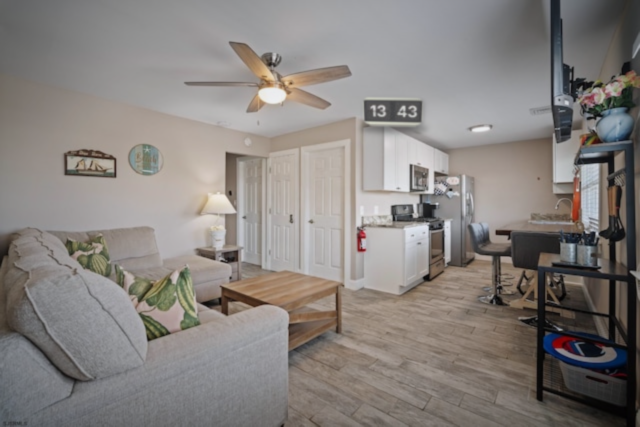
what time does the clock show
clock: 13:43
